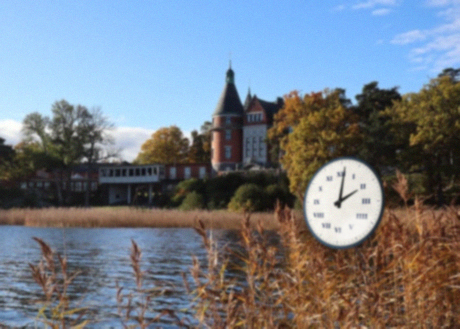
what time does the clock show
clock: 2:01
